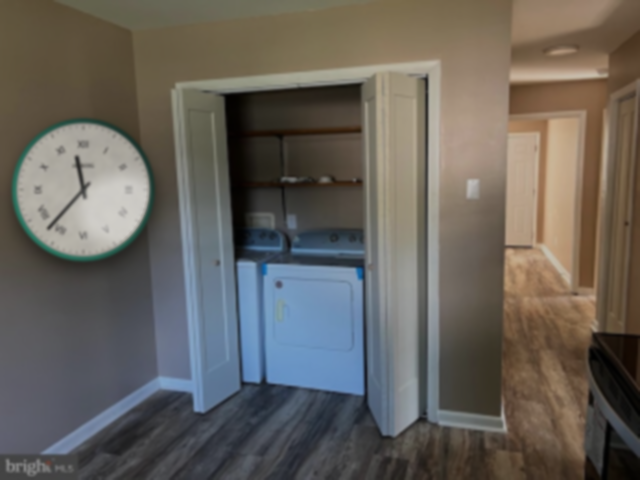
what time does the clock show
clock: 11:37
